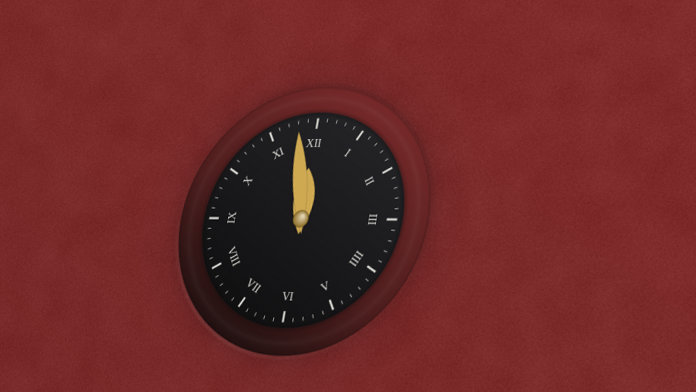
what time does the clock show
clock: 11:58
